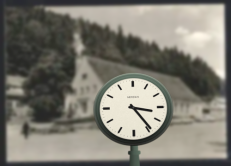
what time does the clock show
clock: 3:24
